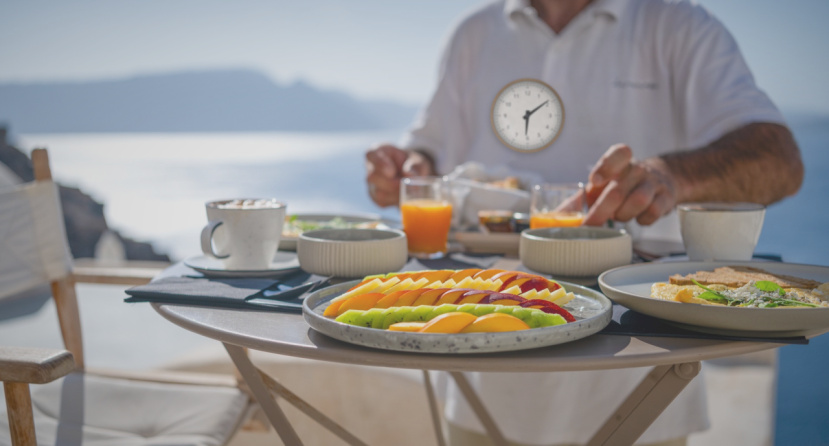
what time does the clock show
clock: 6:09
